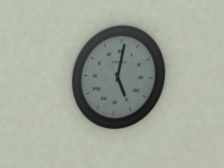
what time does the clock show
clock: 5:01
